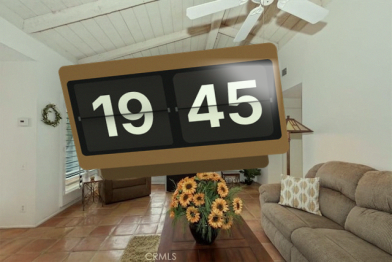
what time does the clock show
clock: 19:45
